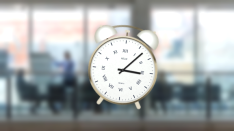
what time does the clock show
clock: 3:07
